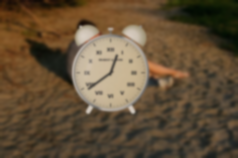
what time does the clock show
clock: 12:39
